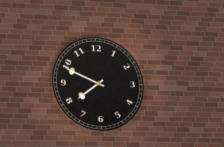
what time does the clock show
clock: 7:49
